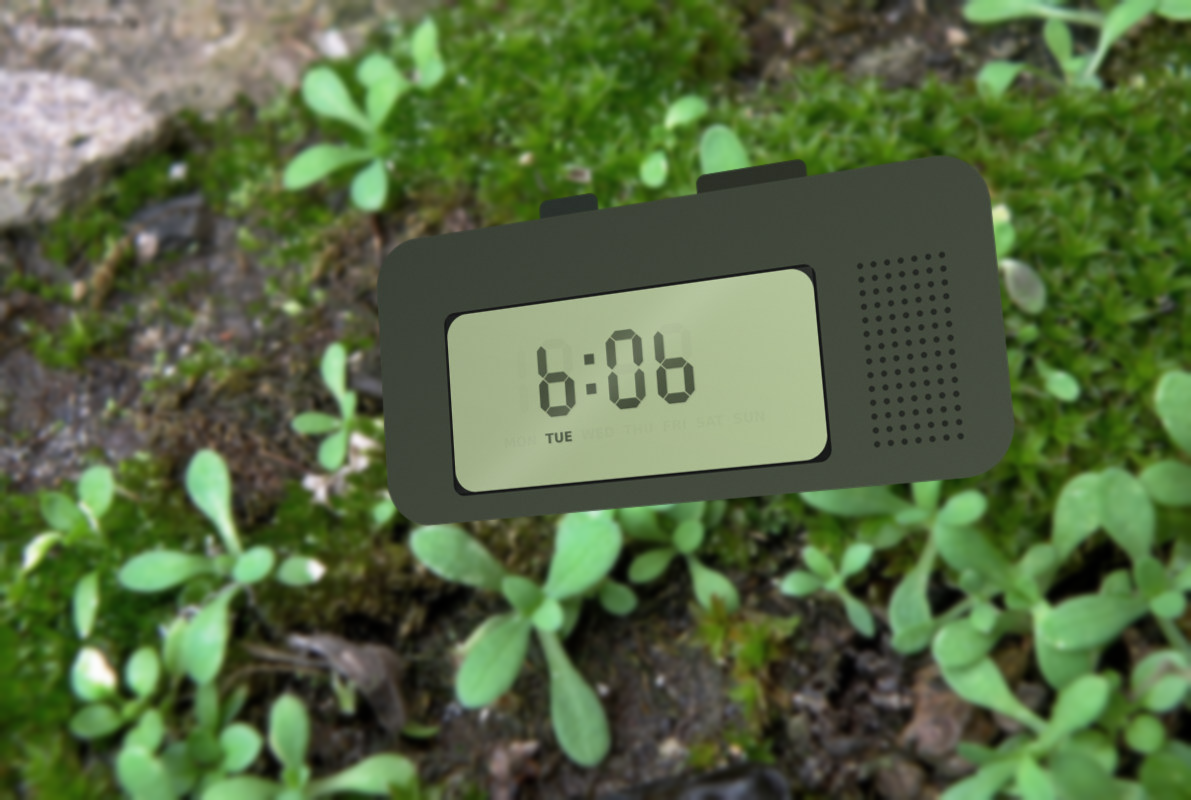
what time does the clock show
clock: 6:06
